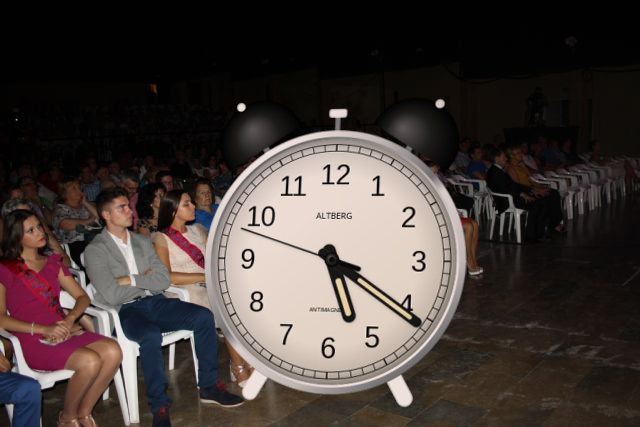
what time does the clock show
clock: 5:20:48
